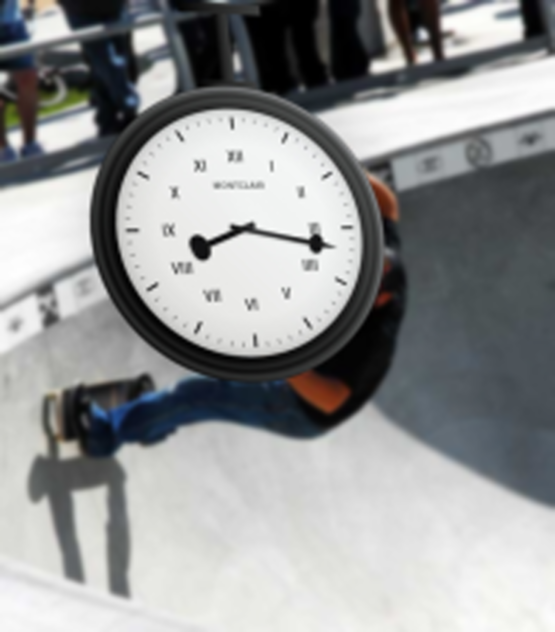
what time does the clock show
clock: 8:17
